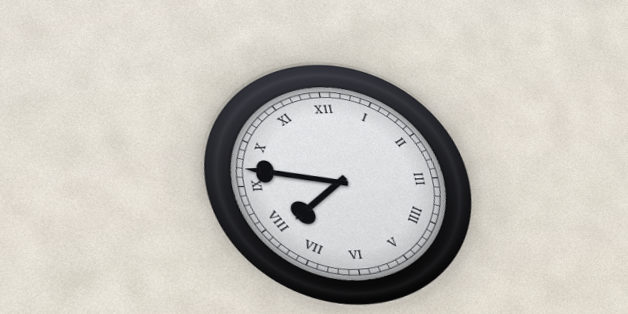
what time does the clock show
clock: 7:47
